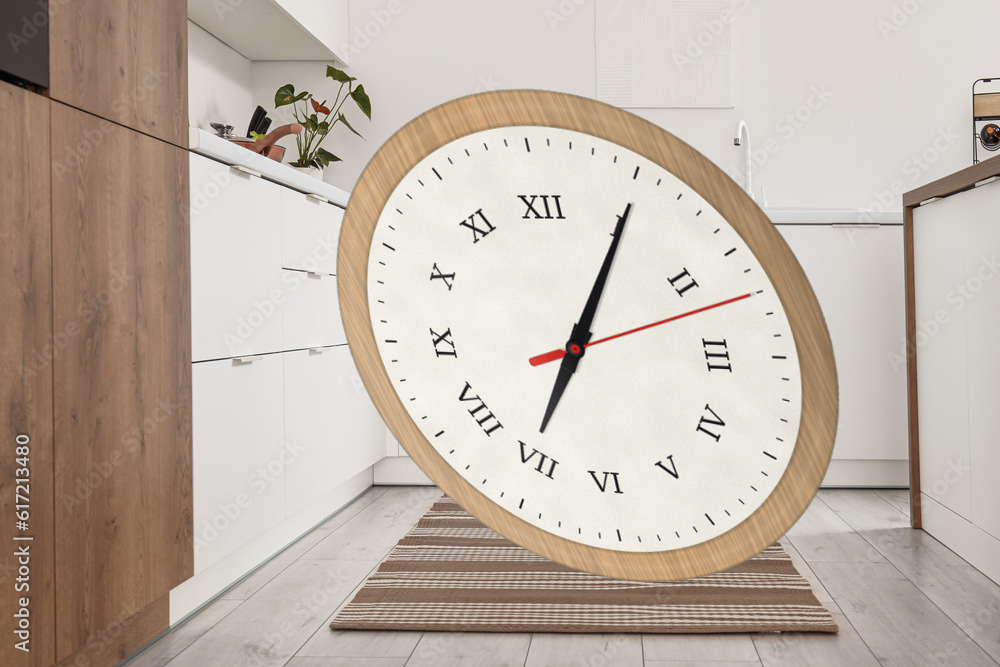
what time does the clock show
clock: 7:05:12
